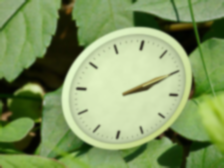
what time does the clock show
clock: 2:10
